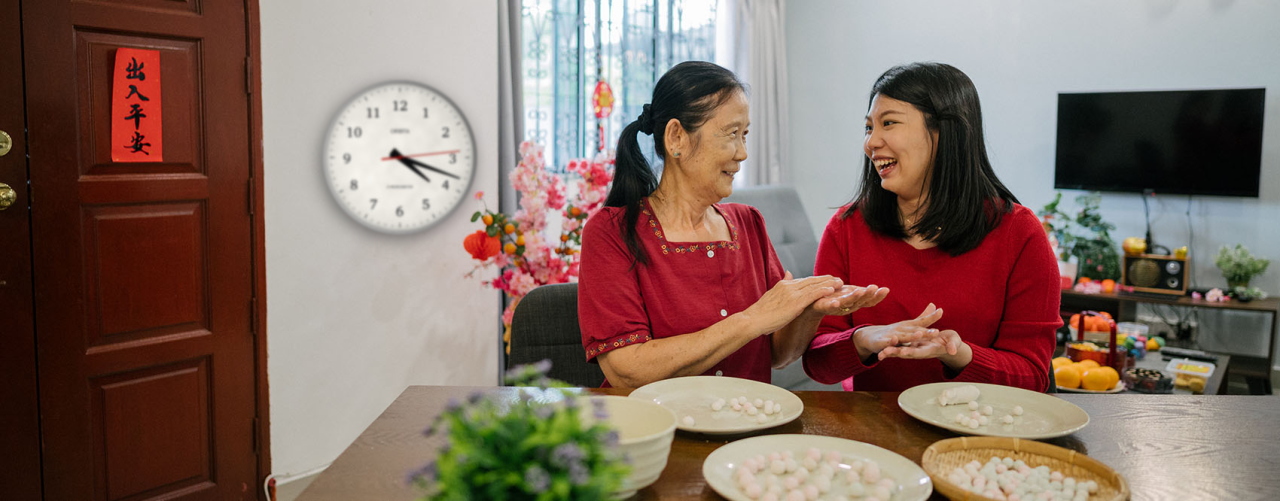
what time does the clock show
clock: 4:18:14
